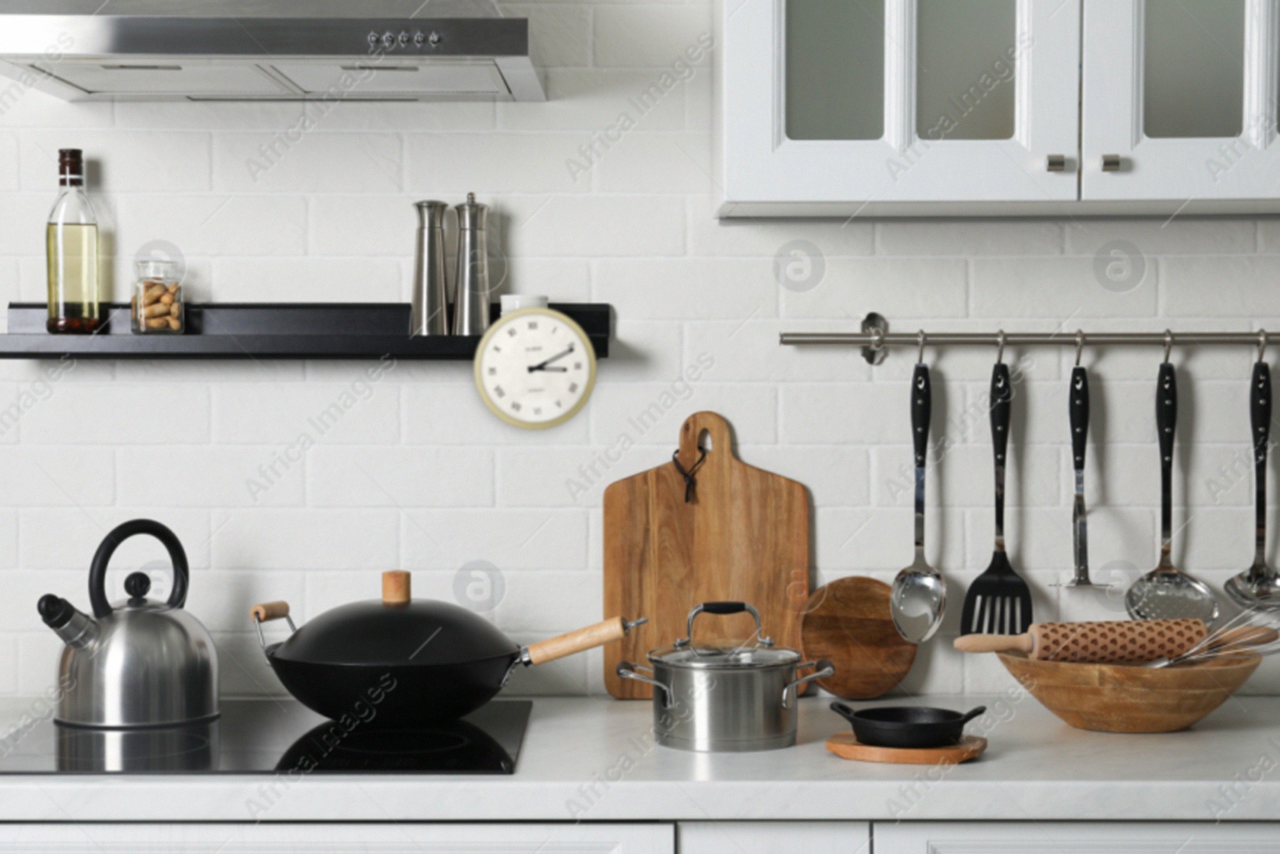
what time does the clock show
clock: 3:11
